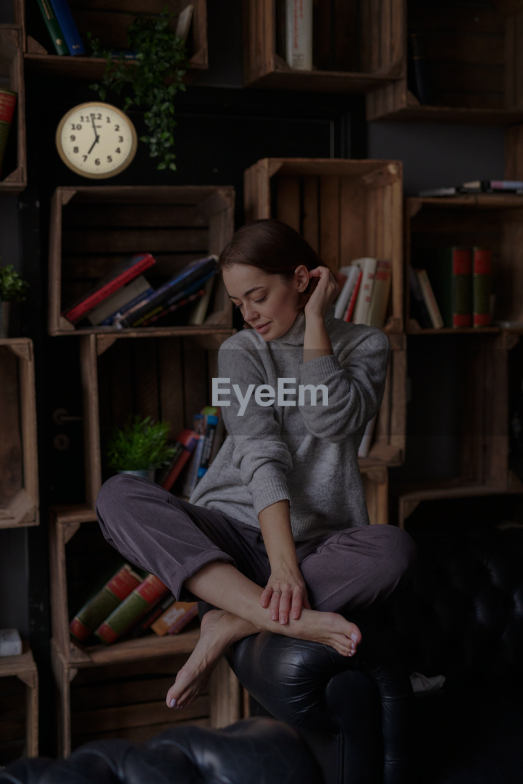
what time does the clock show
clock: 6:58
